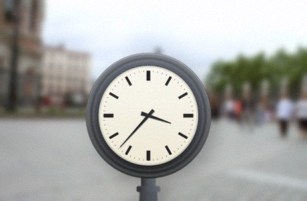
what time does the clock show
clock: 3:37
